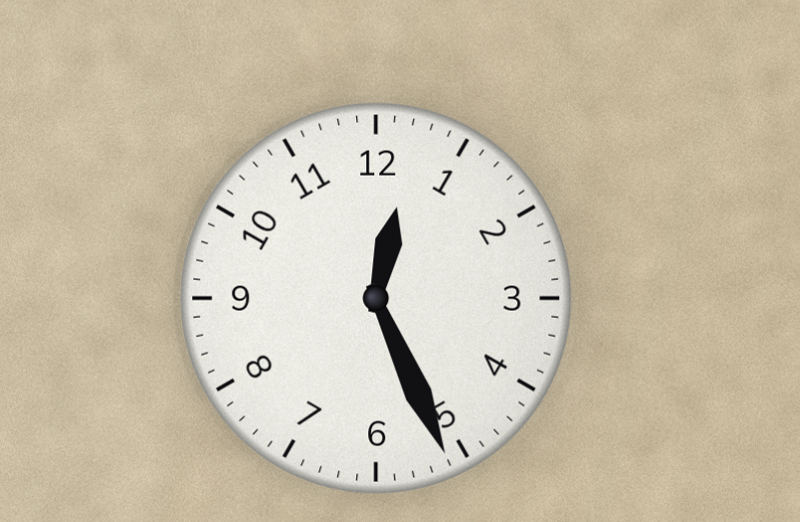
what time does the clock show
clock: 12:26
